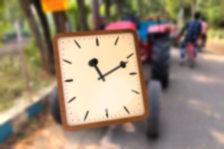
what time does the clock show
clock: 11:11
